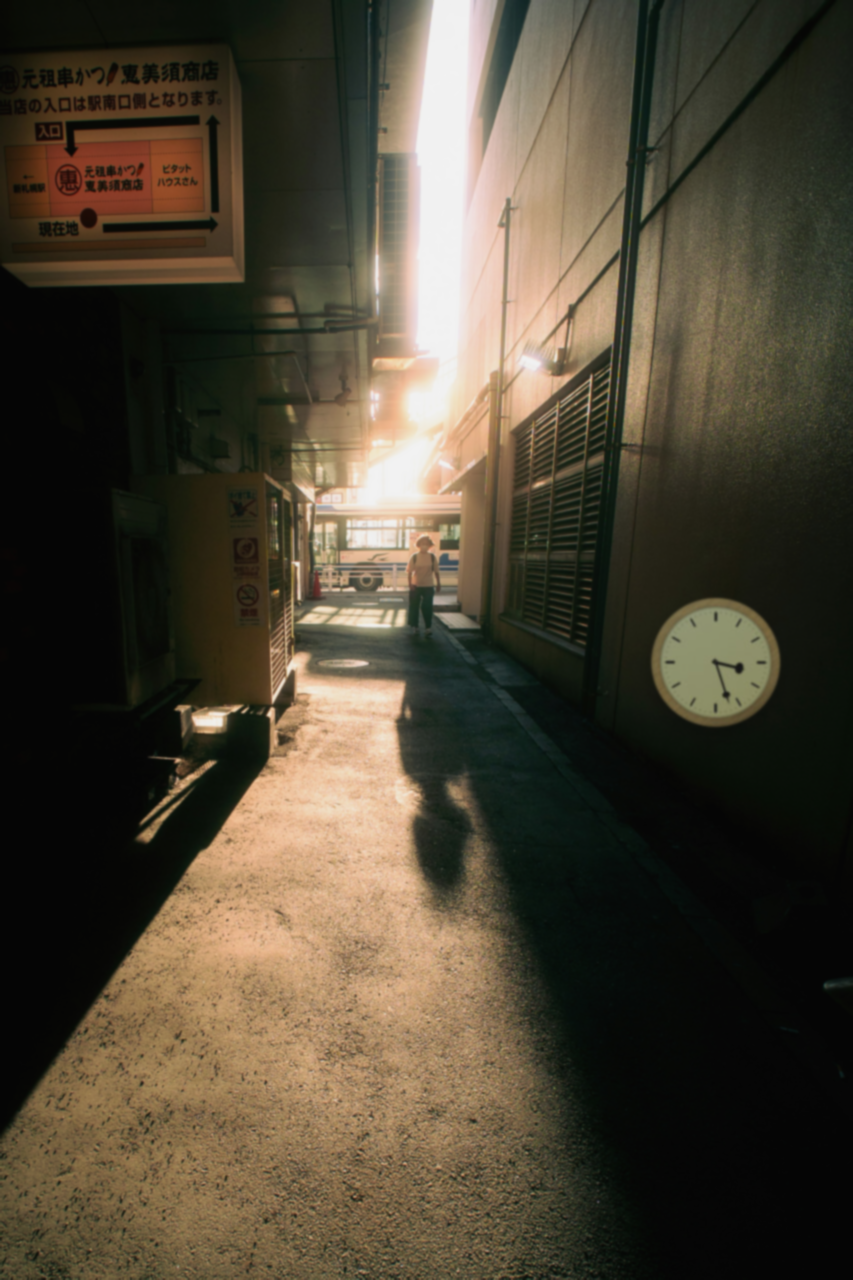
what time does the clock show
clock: 3:27
